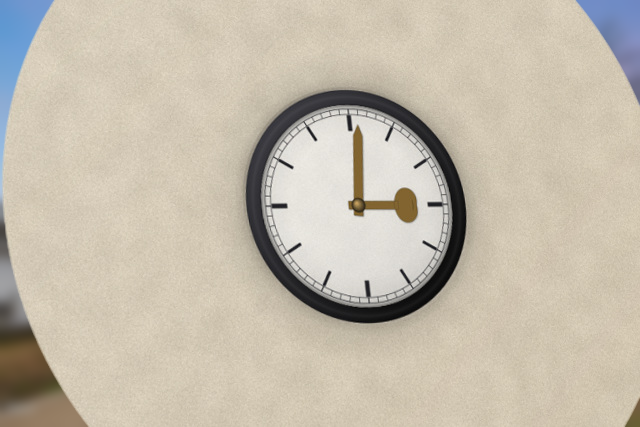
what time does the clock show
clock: 3:01
